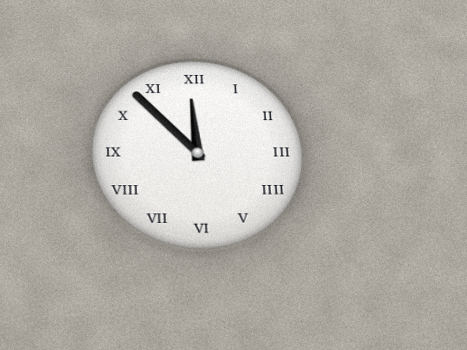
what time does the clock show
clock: 11:53
